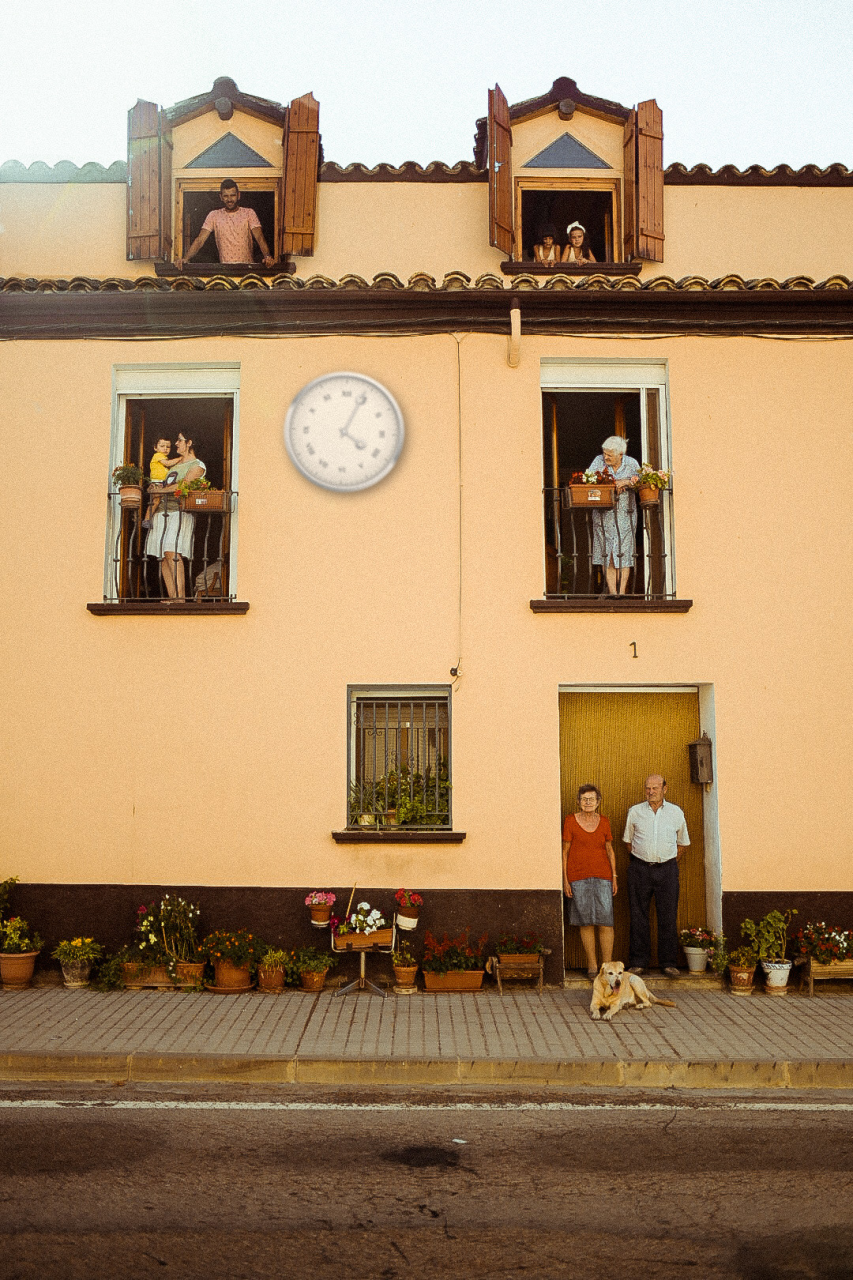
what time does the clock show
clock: 4:04
